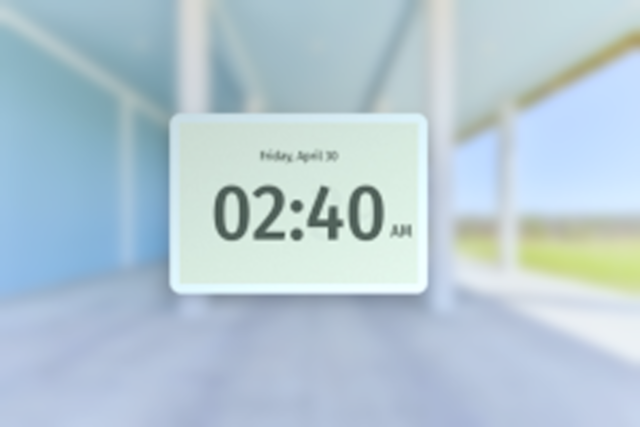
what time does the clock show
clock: 2:40
